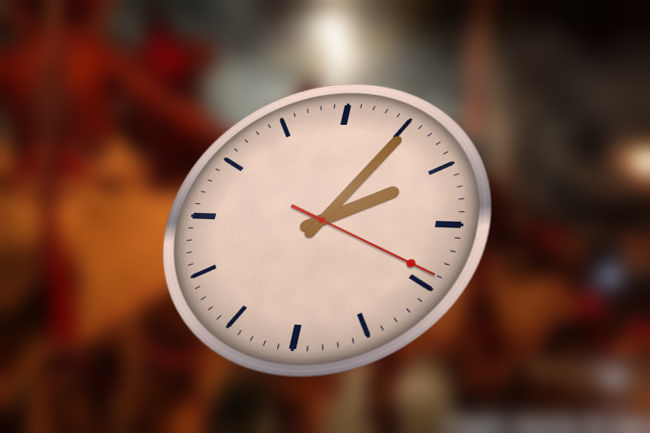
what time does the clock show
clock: 2:05:19
